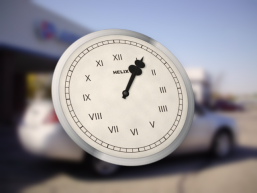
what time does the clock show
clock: 1:06
